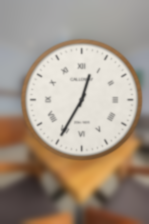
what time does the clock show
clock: 12:35
